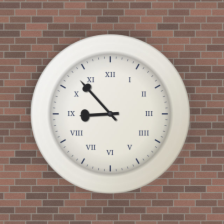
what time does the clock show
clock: 8:53
